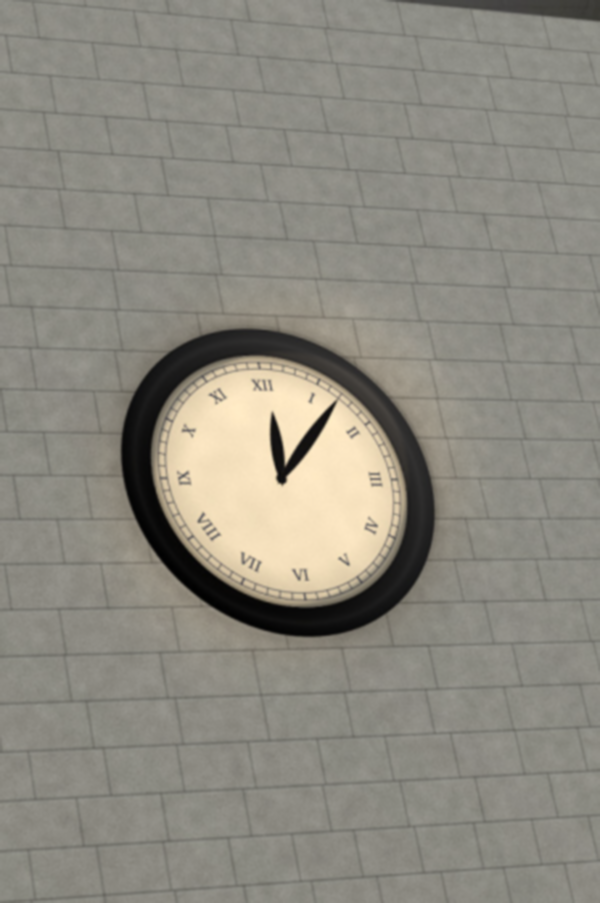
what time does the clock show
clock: 12:07
